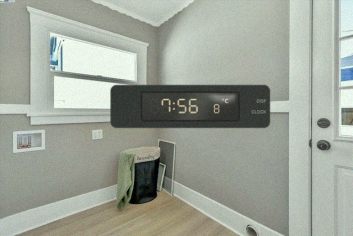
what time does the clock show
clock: 7:56
